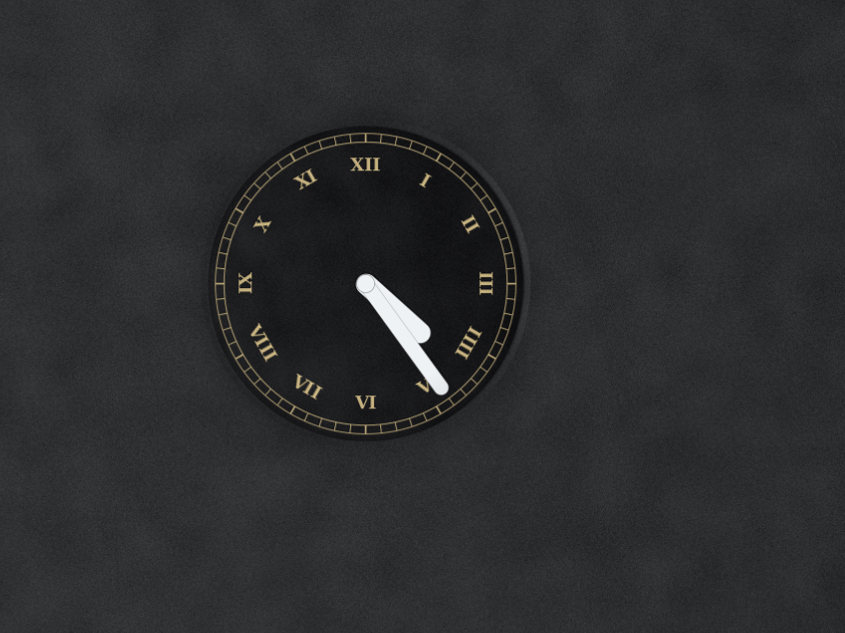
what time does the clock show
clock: 4:24
